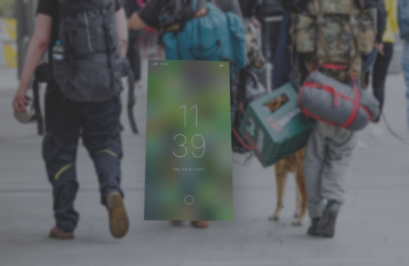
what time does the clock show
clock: 11:39
